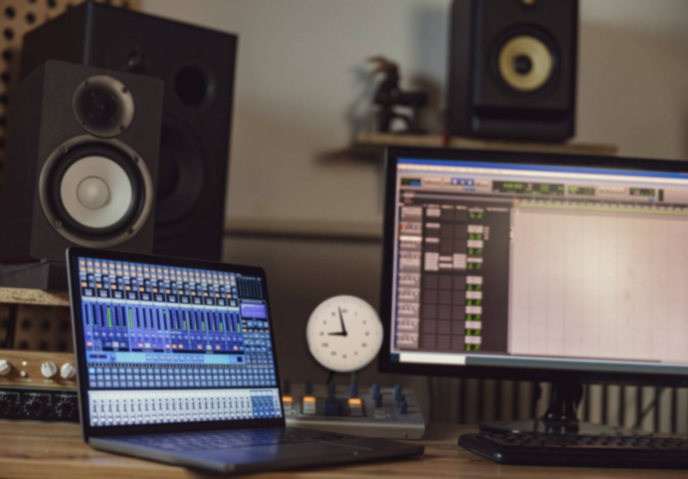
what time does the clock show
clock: 8:58
